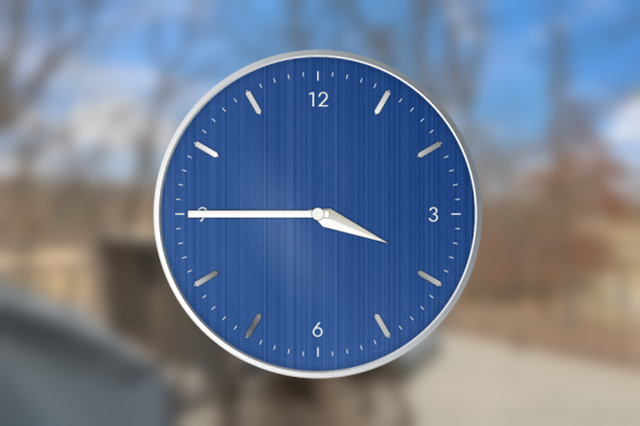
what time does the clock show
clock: 3:45
